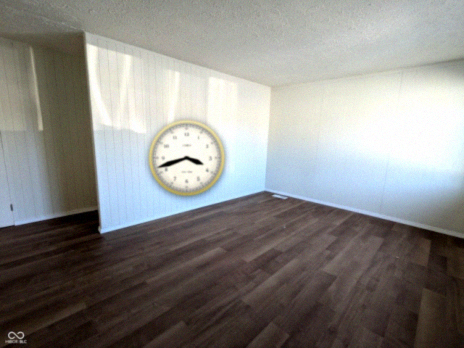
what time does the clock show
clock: 3:42
